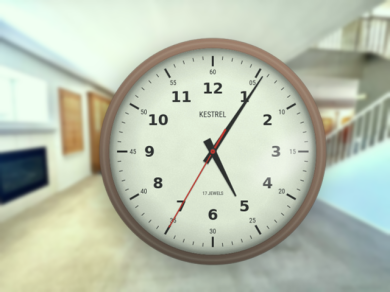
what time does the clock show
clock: 5:05:35
